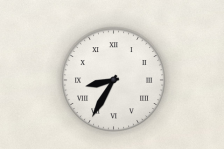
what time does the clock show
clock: 8:35
